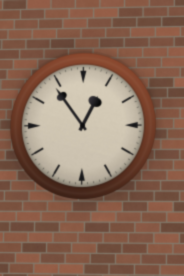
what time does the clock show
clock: 12:54
